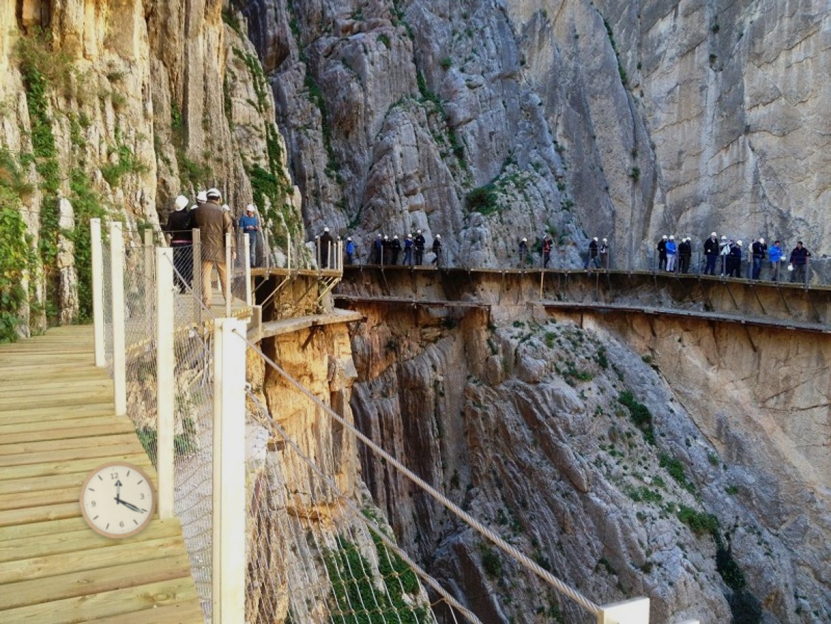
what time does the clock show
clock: 12:21
